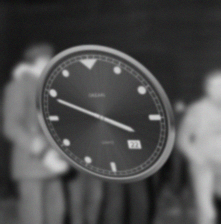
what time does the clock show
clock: 3:49
